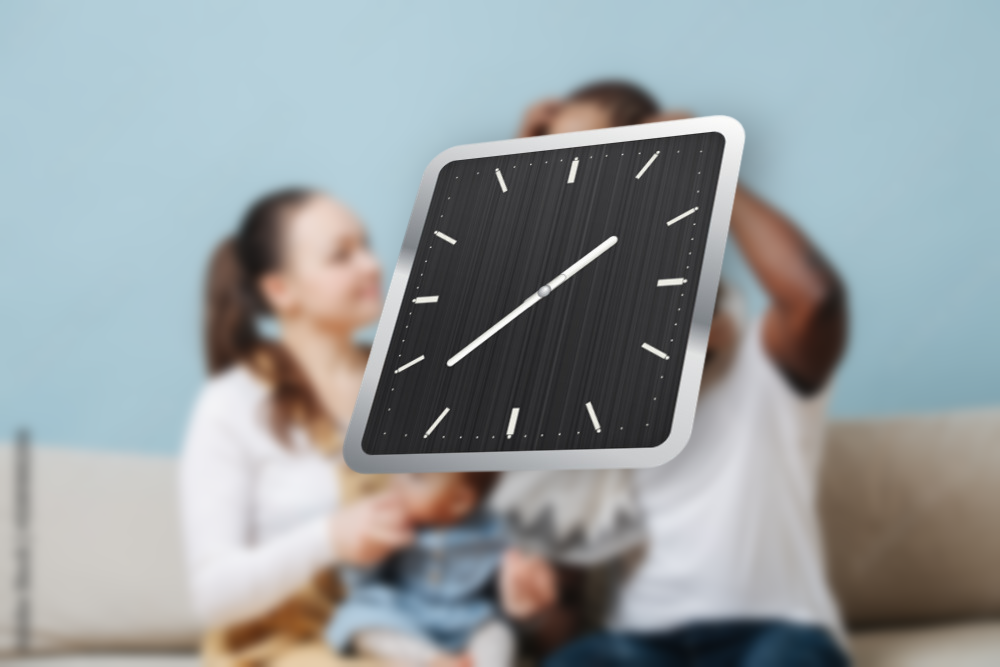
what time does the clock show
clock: 1:38
